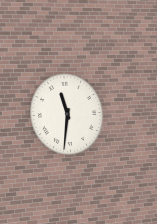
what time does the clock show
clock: 11:32
